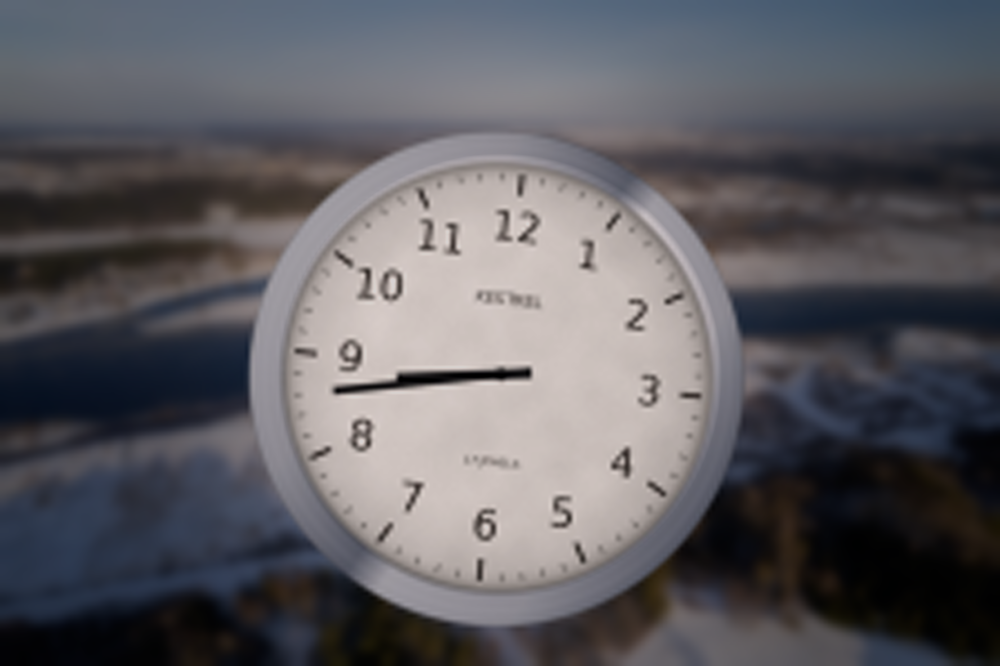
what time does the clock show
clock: 8:43
